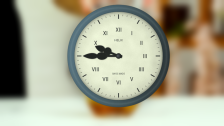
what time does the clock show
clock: 9:45
